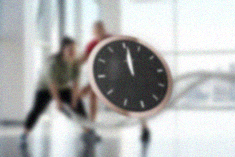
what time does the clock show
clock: 12:01
